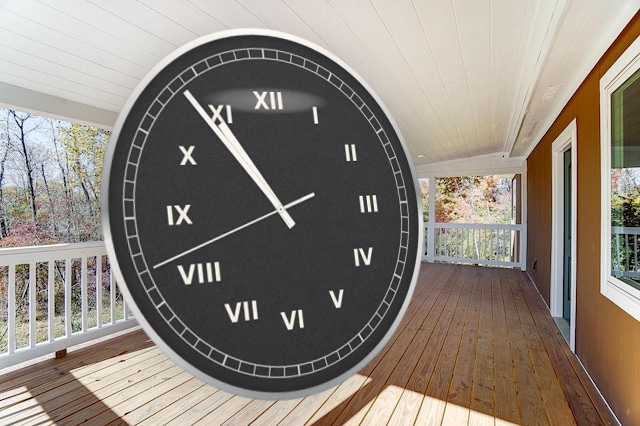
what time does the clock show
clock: 10:53:42
